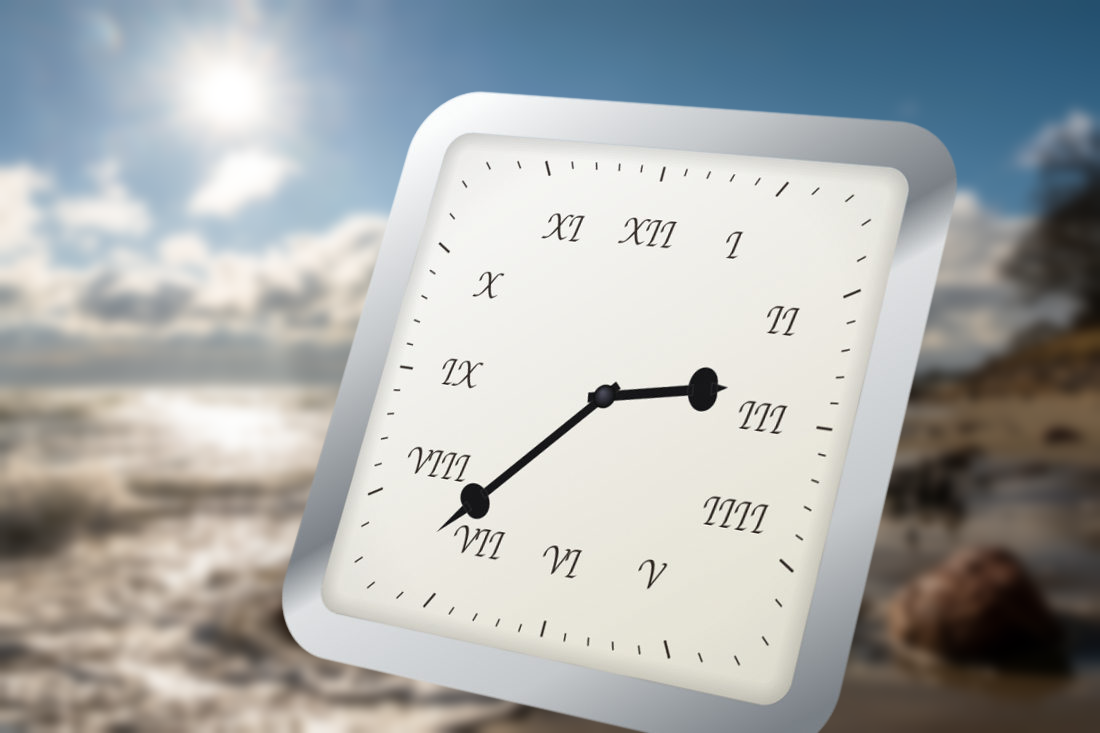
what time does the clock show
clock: 2:37
